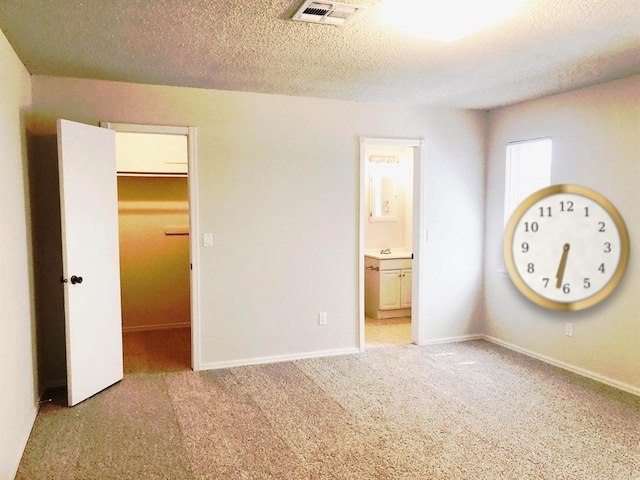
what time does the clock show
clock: 6:32
